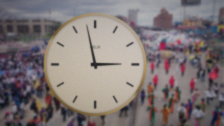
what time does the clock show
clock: 2:58
